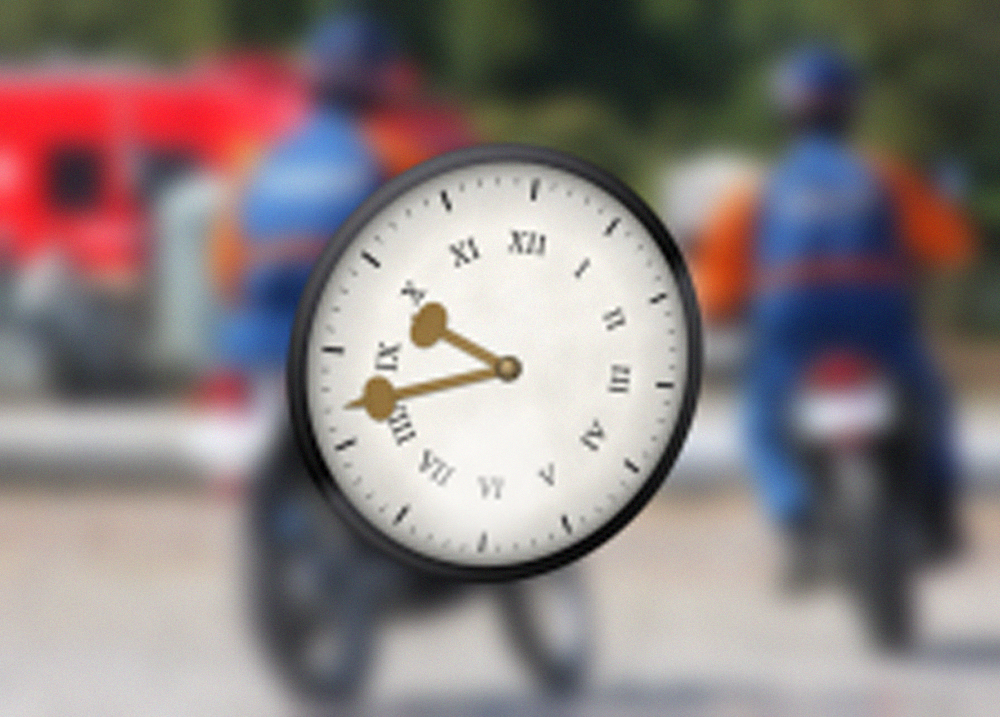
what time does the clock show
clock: 9:42
